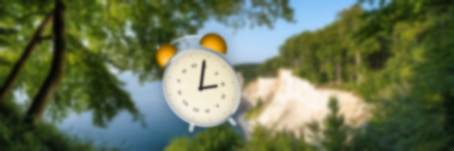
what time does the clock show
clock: 3:04
